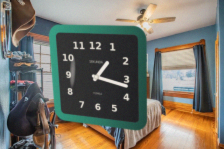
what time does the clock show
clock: 1:17
